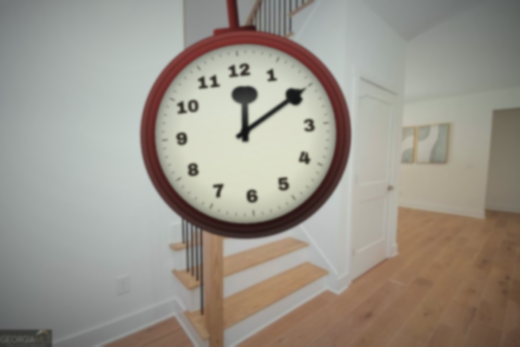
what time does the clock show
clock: 12:10
